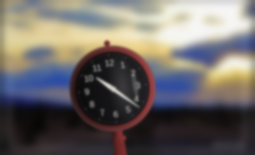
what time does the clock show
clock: 10:22
